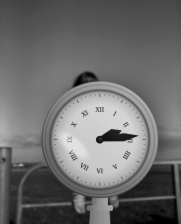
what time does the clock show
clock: 2:14
